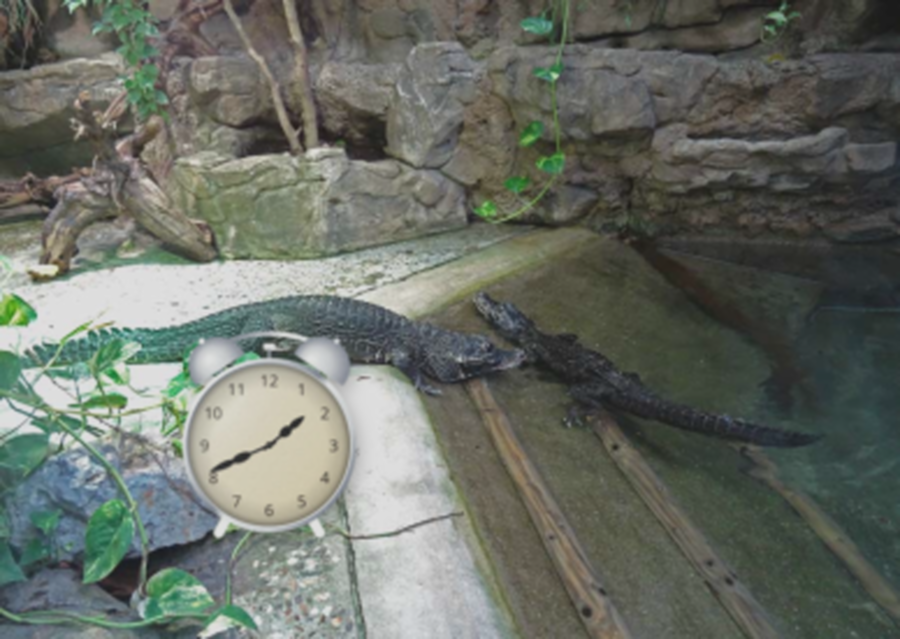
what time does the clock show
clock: 1:41
